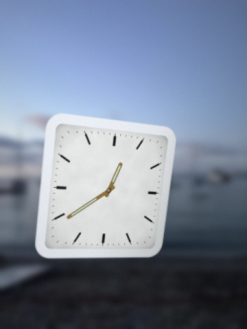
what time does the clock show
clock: 12:39
